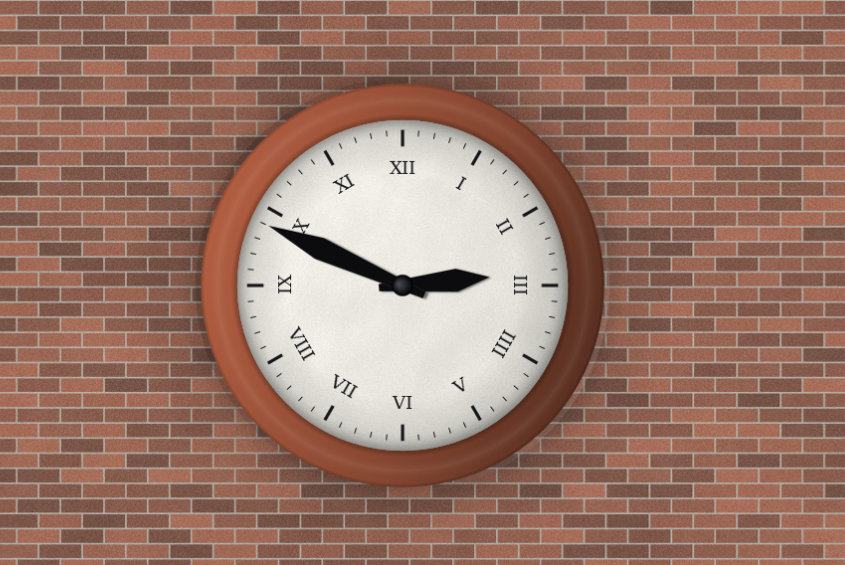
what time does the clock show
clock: 2:49
